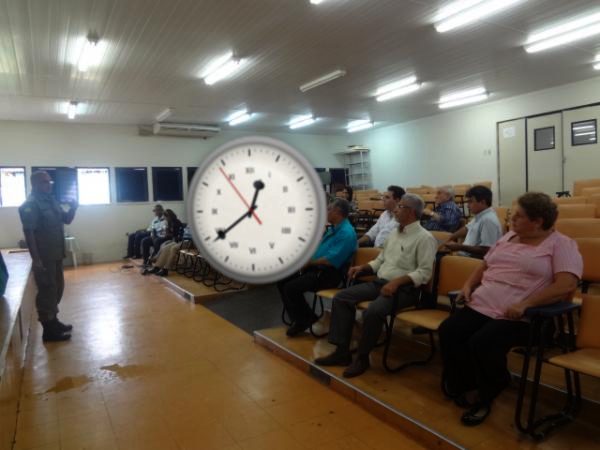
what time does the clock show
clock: 12:38:54
